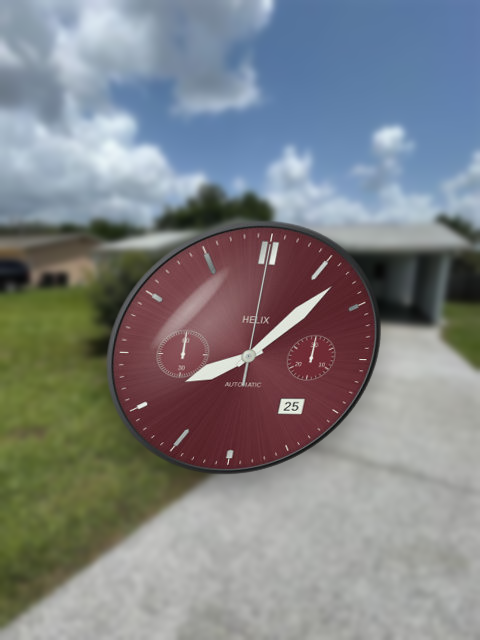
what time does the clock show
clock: 8:07
